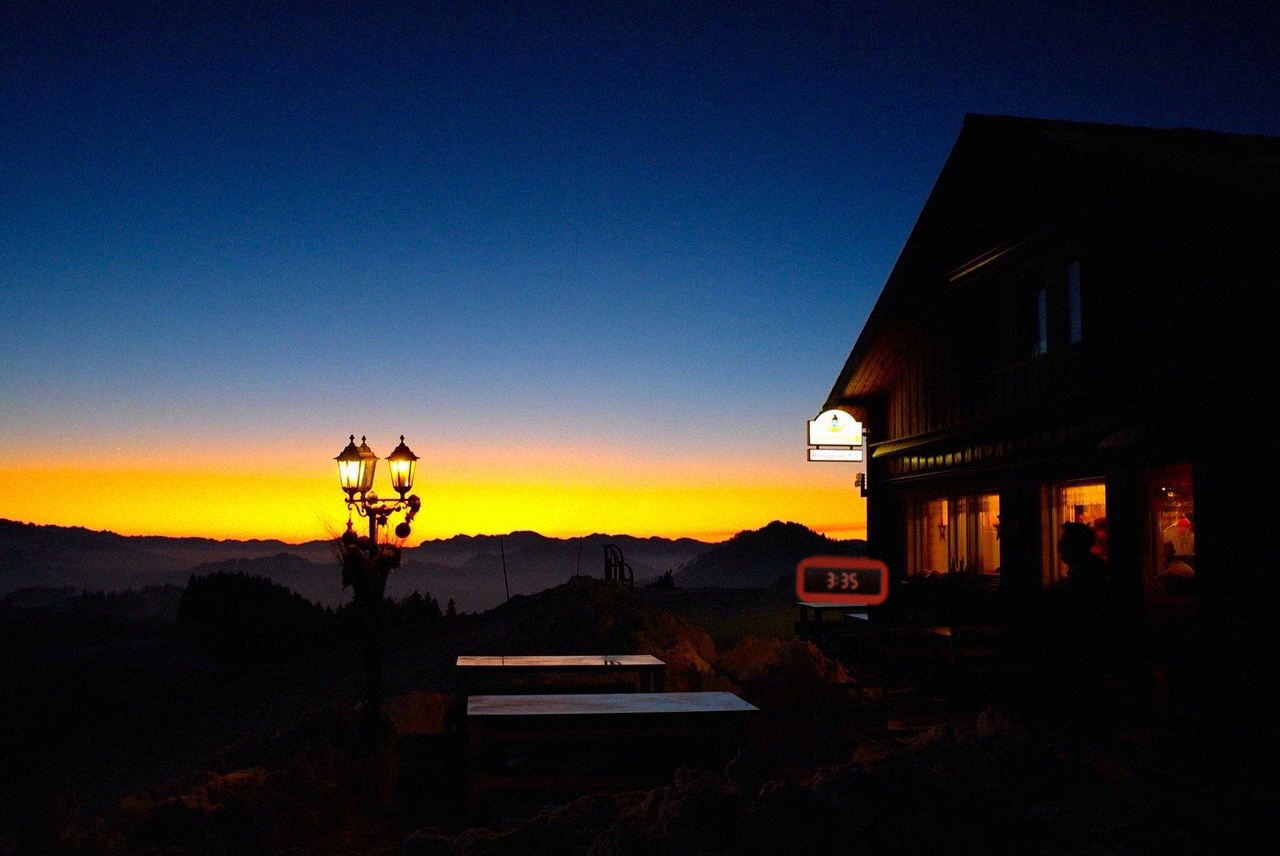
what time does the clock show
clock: 3:35
